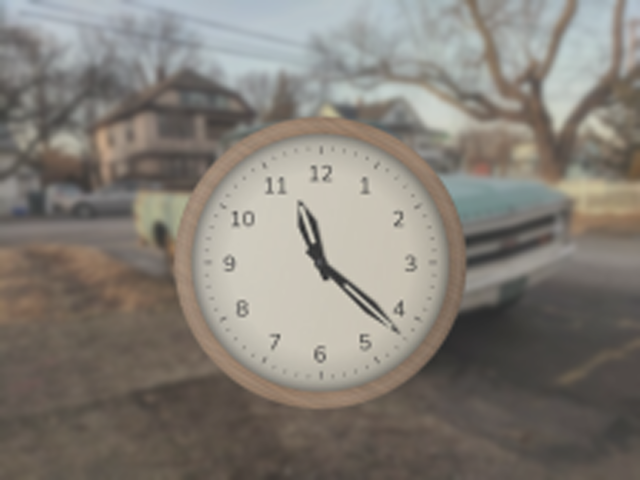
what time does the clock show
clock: 11:22
